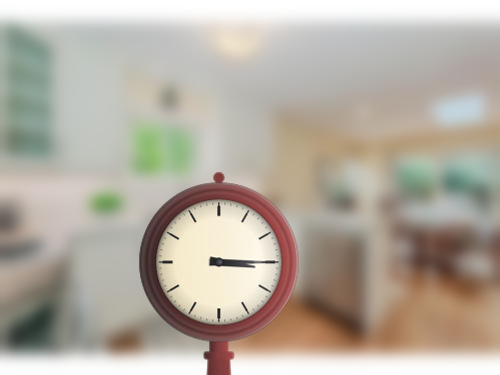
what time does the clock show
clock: 3:15
